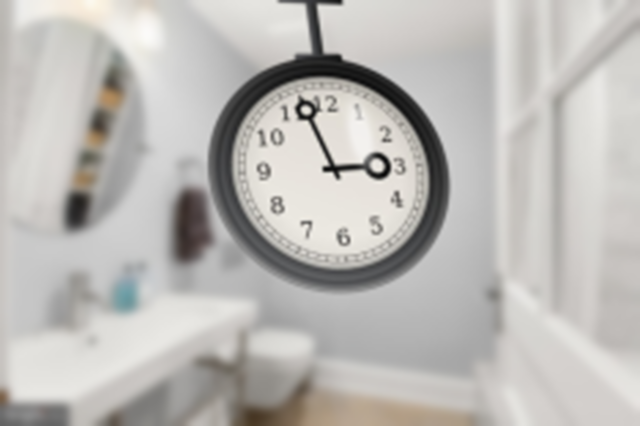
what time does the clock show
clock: 2:57
